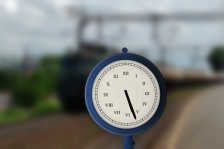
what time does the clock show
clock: 5:27
